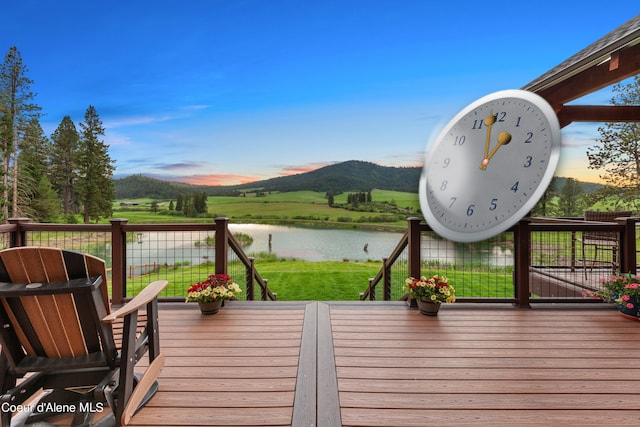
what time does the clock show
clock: 12:58
